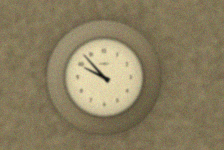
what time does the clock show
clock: 9:53
